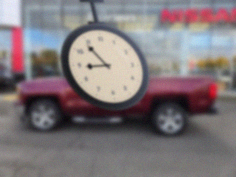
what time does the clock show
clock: 8:54
